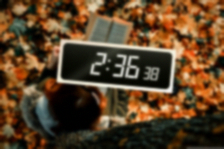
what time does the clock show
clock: 2:36:38
